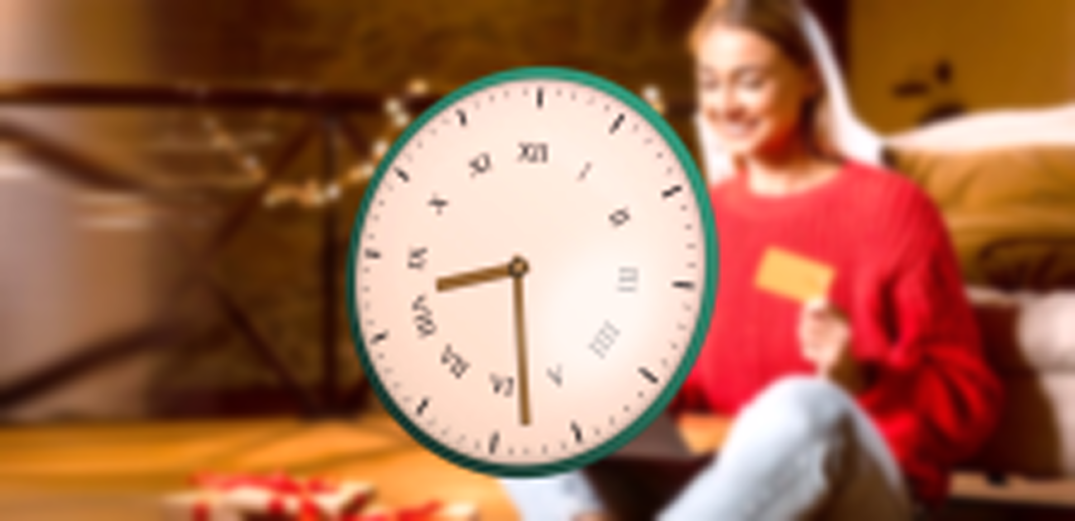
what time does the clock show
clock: 8:28
